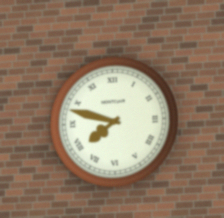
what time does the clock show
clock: 7:48
